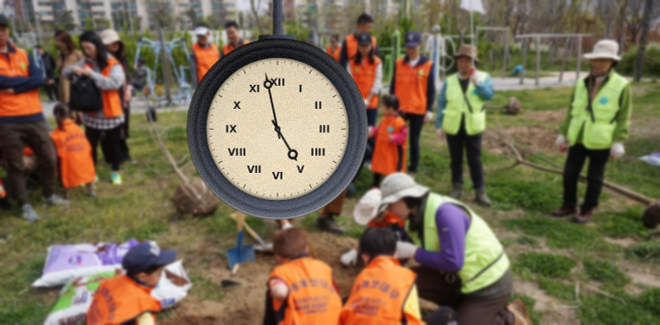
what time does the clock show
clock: 4:58
